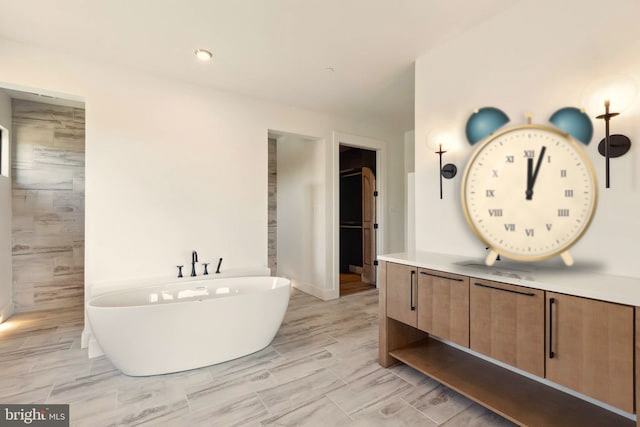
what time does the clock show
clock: 12:03
